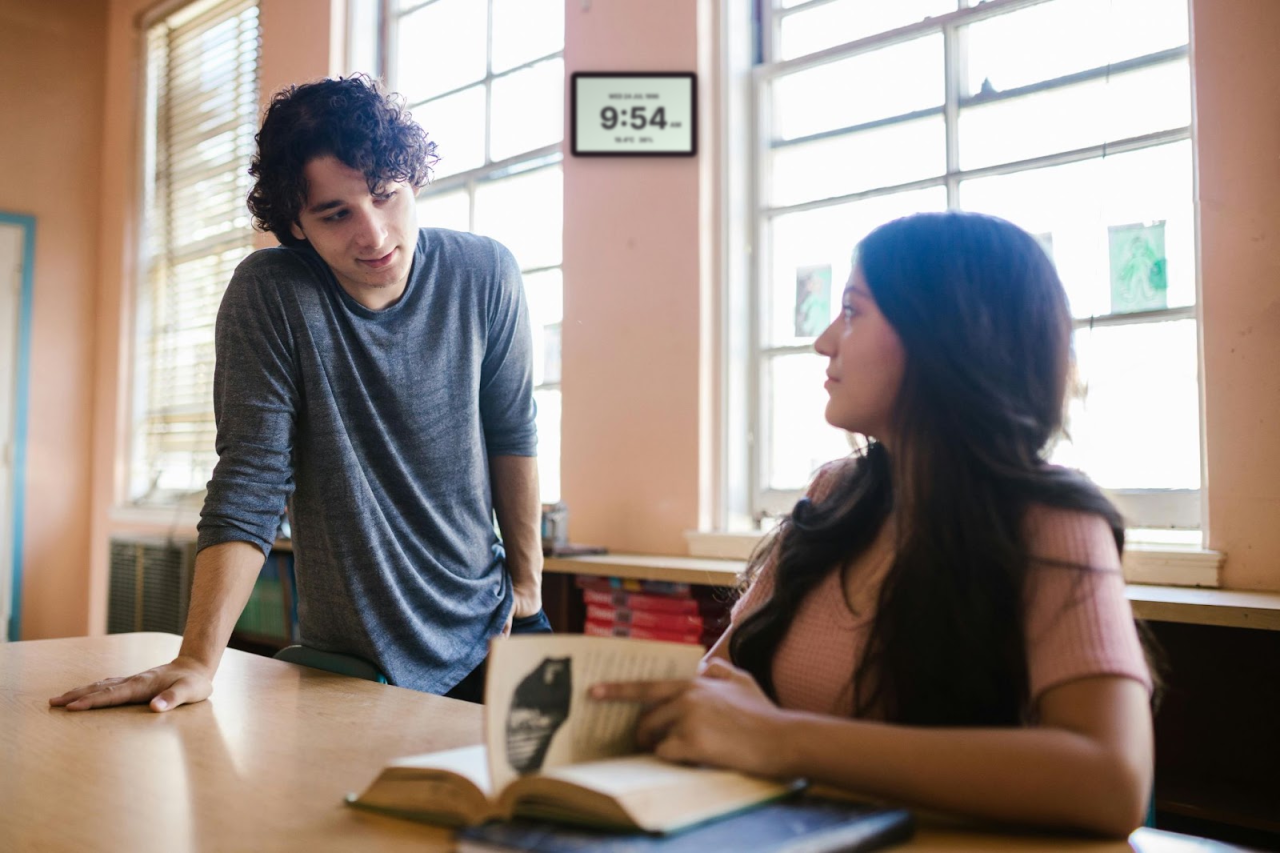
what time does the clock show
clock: 9:54
